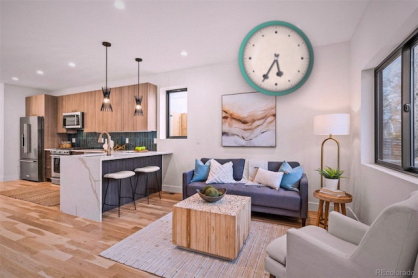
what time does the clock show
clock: 5:35
